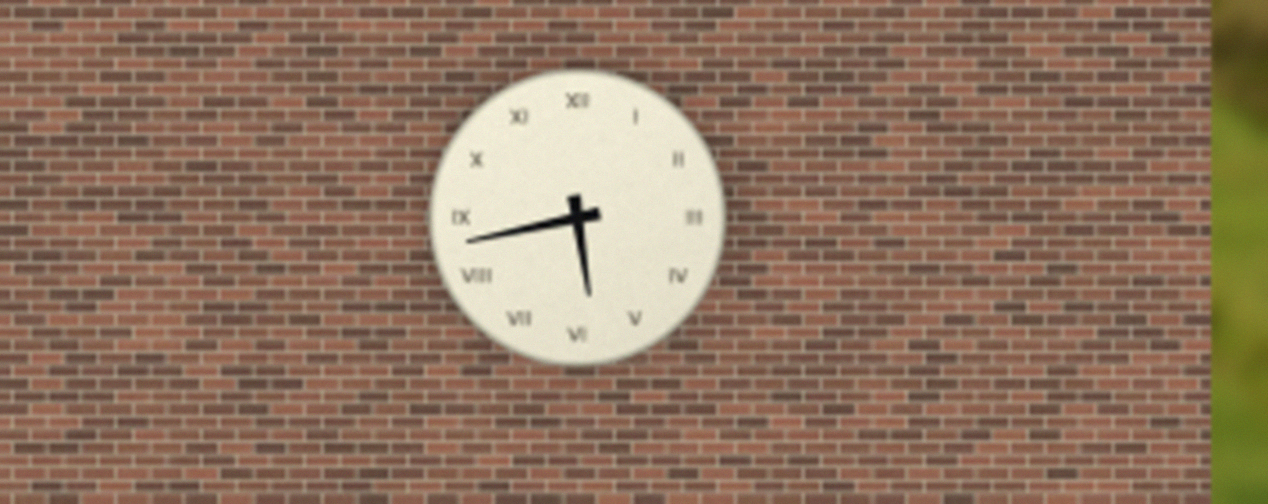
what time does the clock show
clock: 5:43
